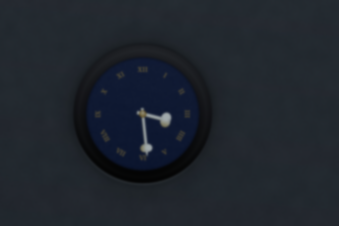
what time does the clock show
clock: 3:29
